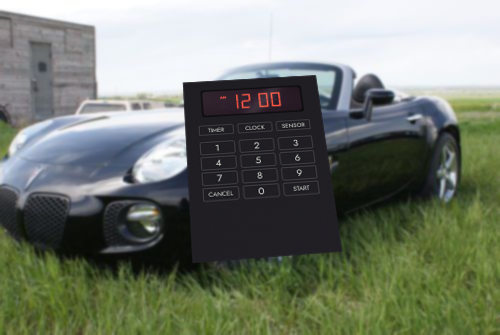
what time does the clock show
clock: 12:00
